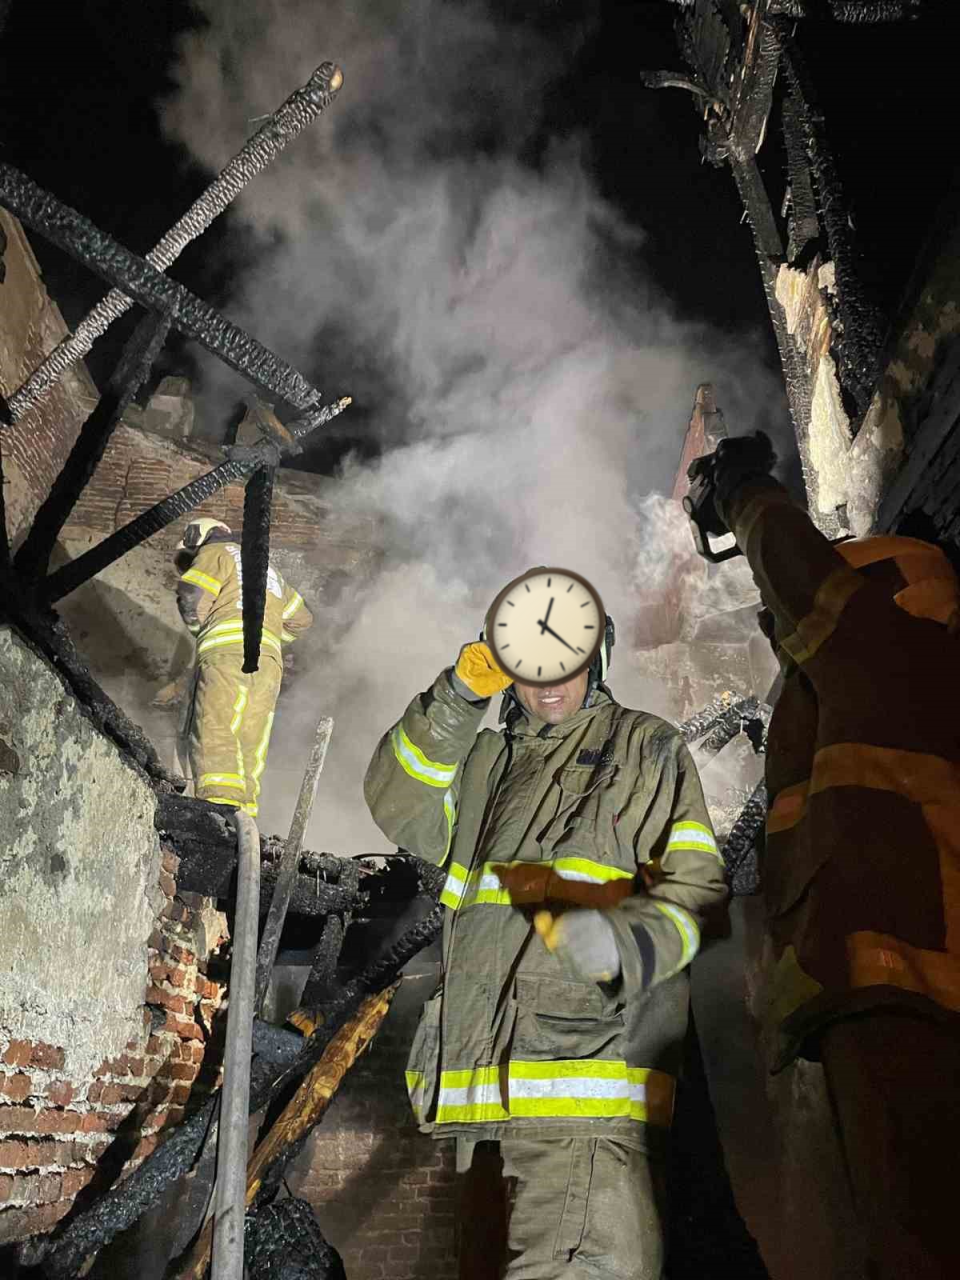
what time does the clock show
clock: 12:21
